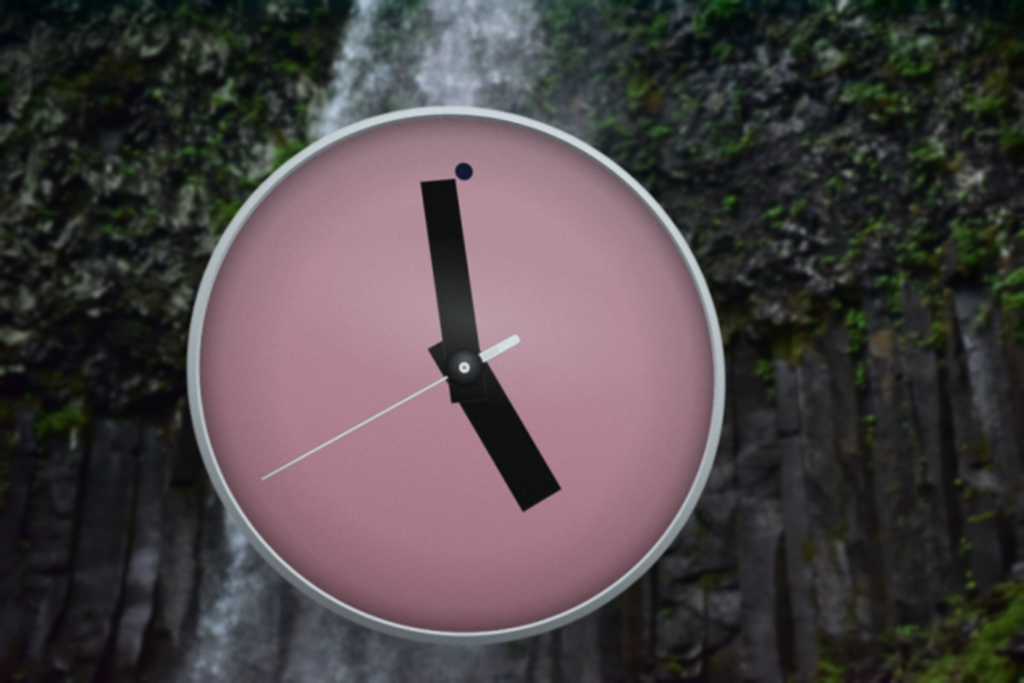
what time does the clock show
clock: 4:58:40
